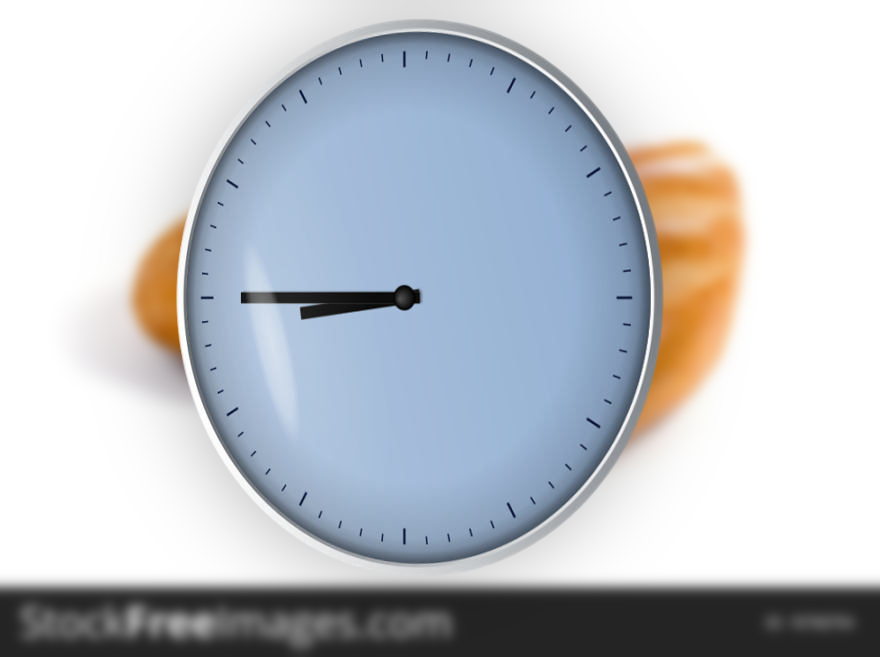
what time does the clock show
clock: 8:45
